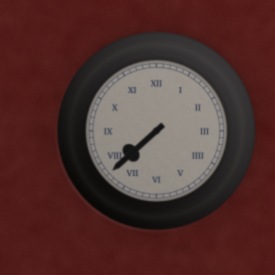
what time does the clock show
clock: 7:38
